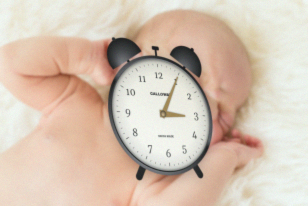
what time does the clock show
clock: 3:05
